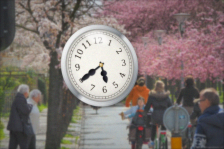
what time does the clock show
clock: 5:40
